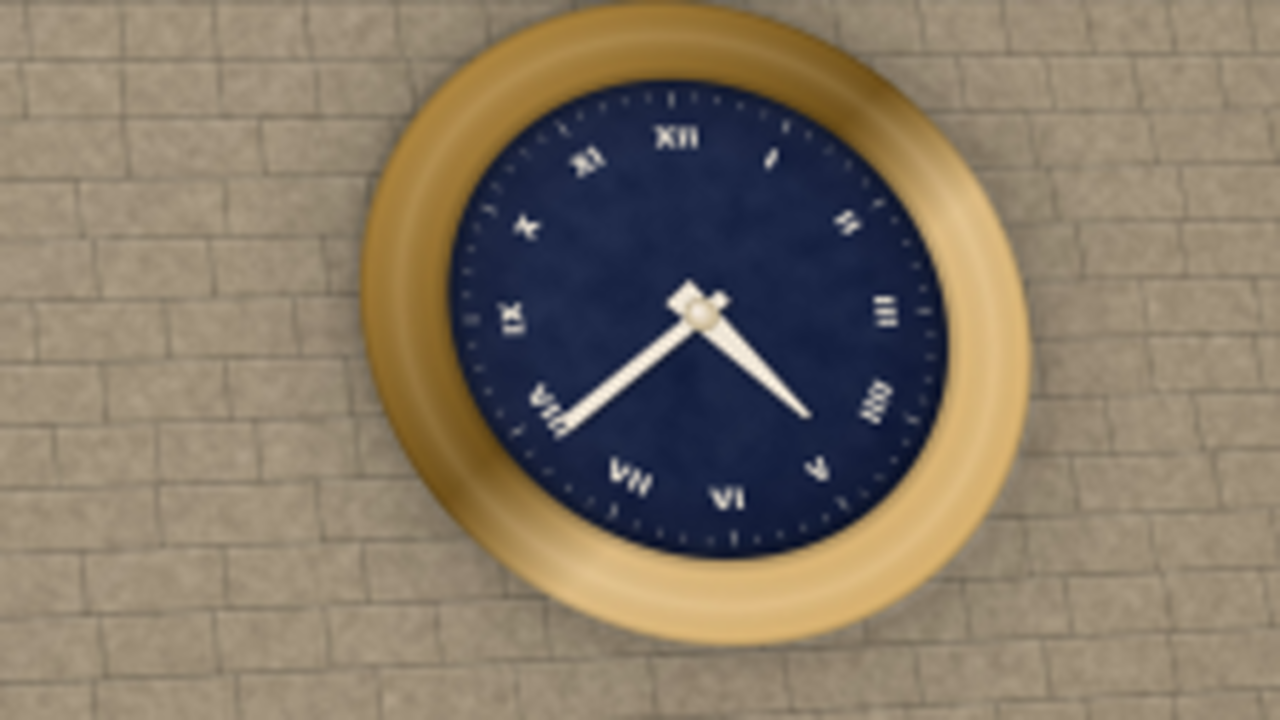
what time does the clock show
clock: 4:39
